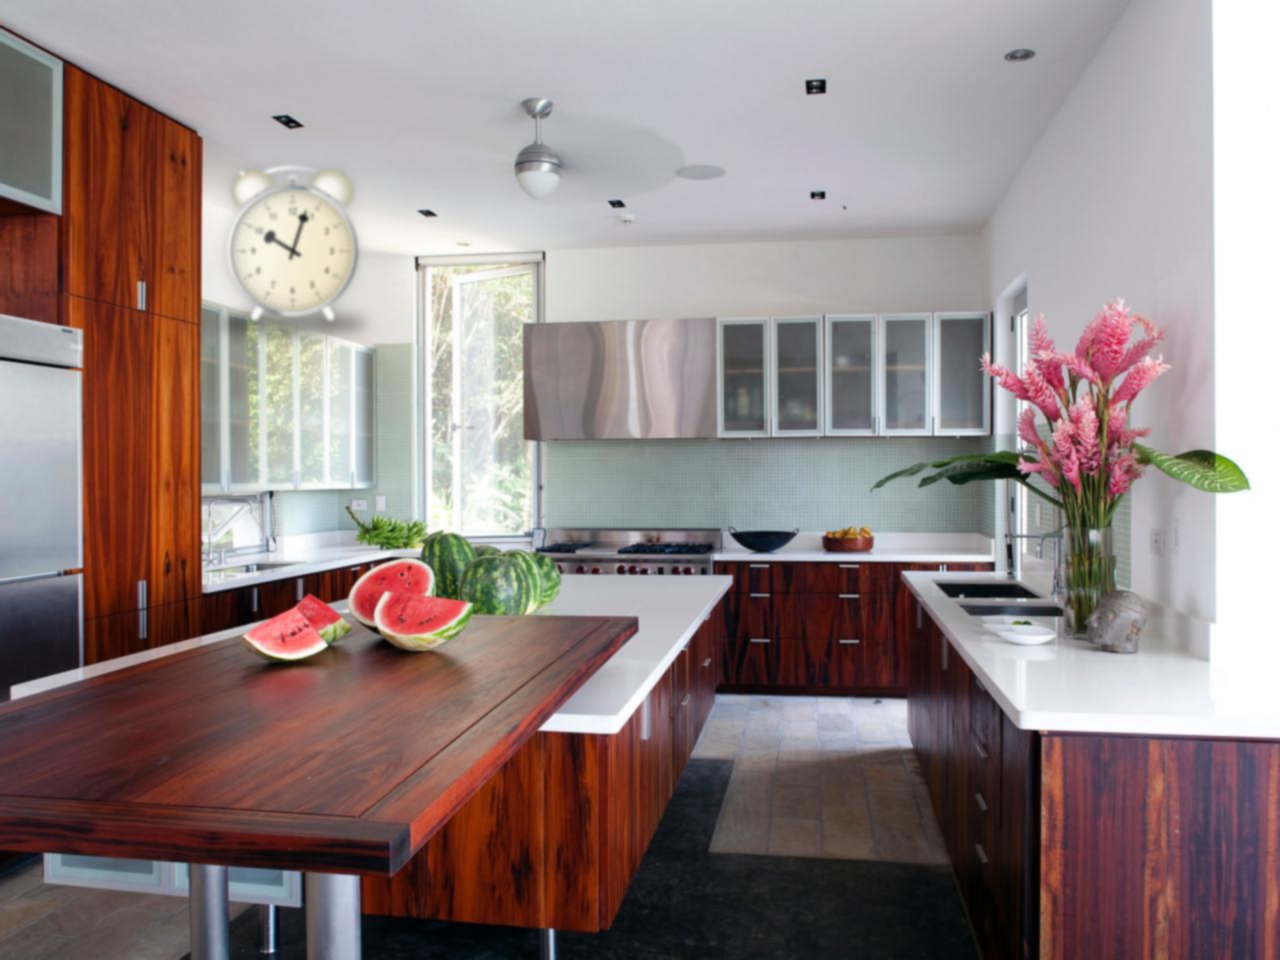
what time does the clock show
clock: 10:03
